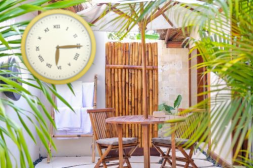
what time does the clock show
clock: 6:15
